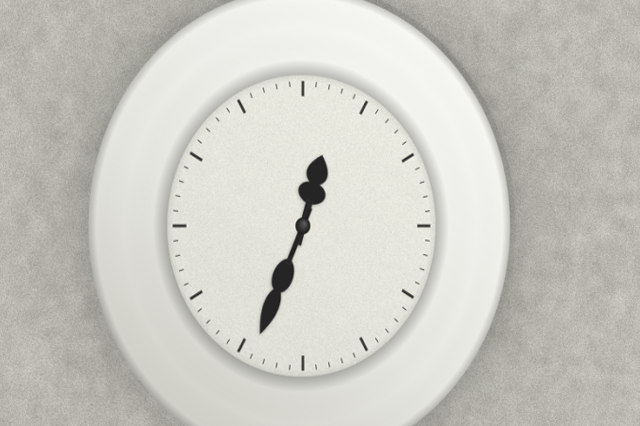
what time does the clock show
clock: 12:34
